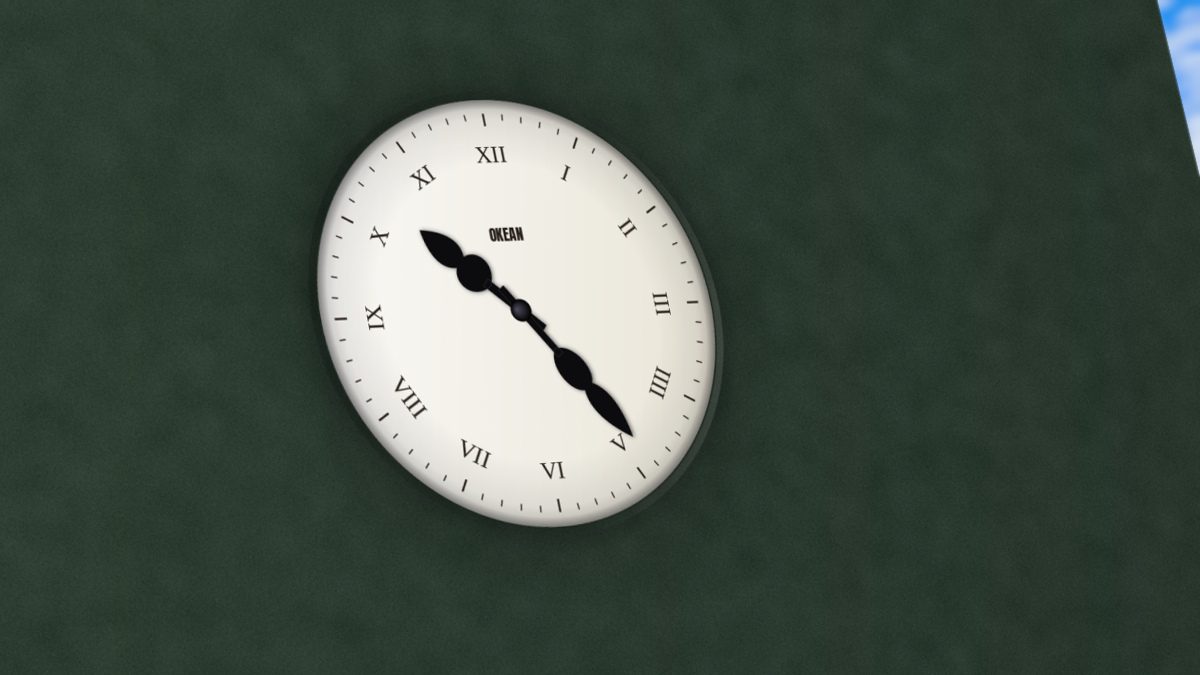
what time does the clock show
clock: 10:24
